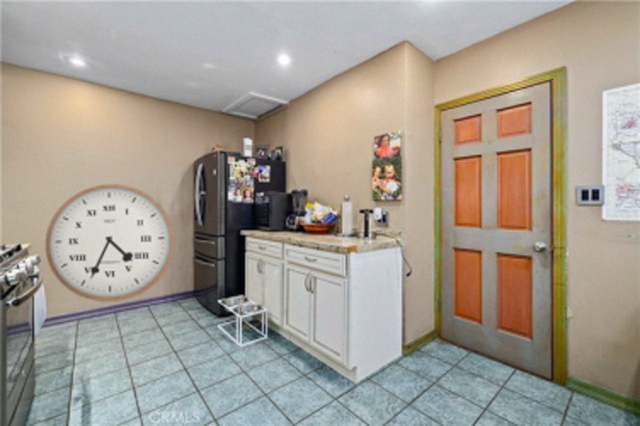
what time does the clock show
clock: 4:34
